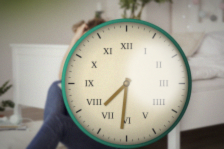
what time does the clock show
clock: 7:31
